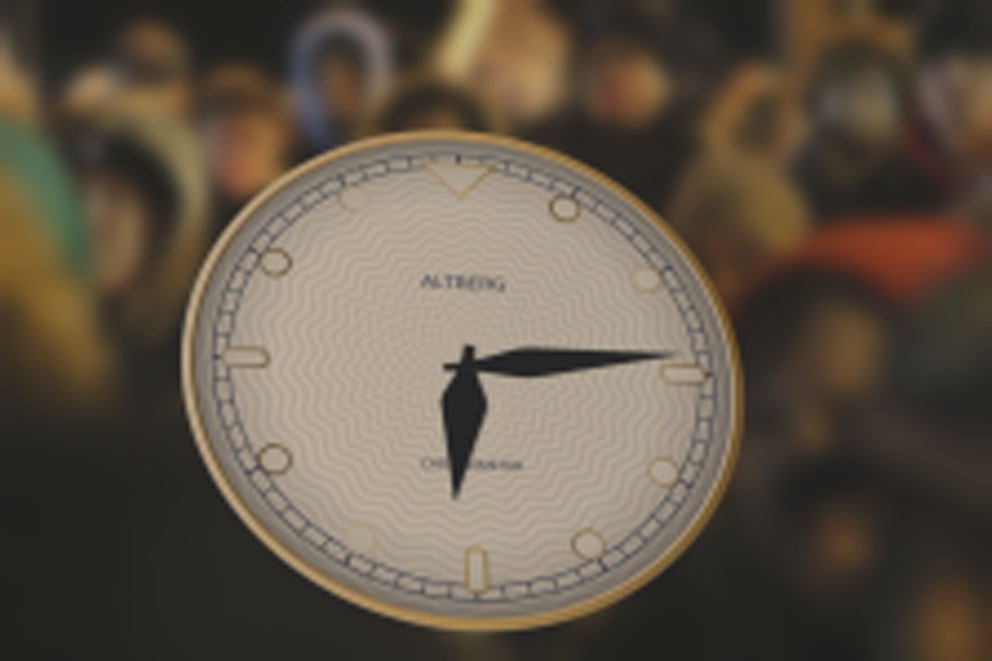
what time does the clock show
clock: 6:14
